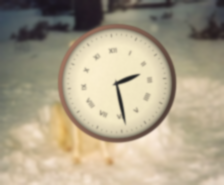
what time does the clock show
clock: 2:29
